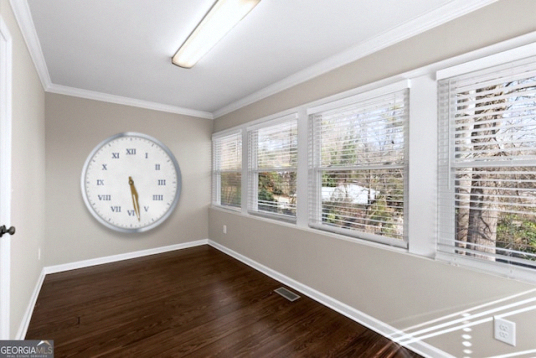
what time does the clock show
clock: 5:28
